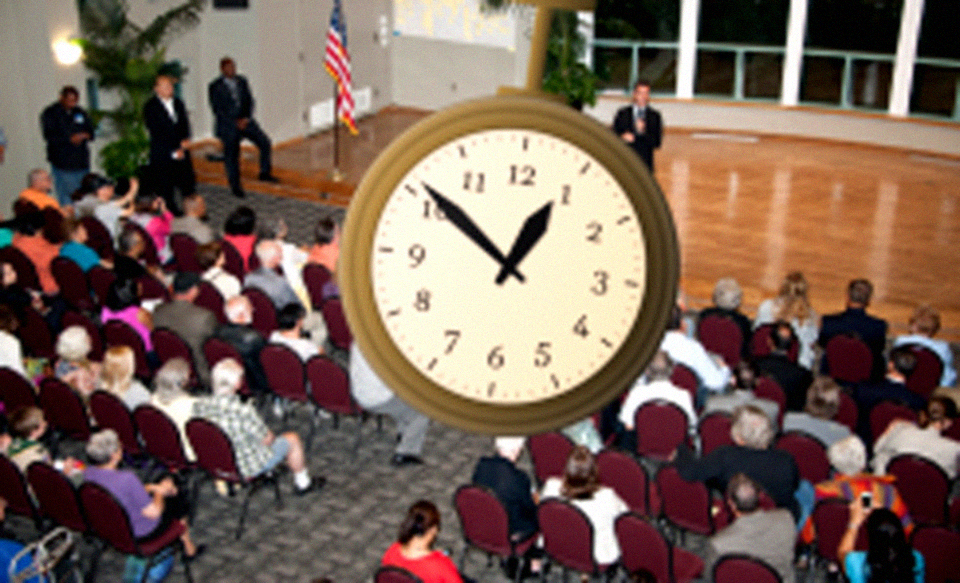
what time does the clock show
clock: 12:51
